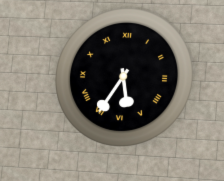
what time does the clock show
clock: 5:35
